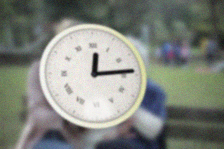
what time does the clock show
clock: 12:14
